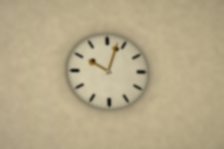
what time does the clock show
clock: 10:03
